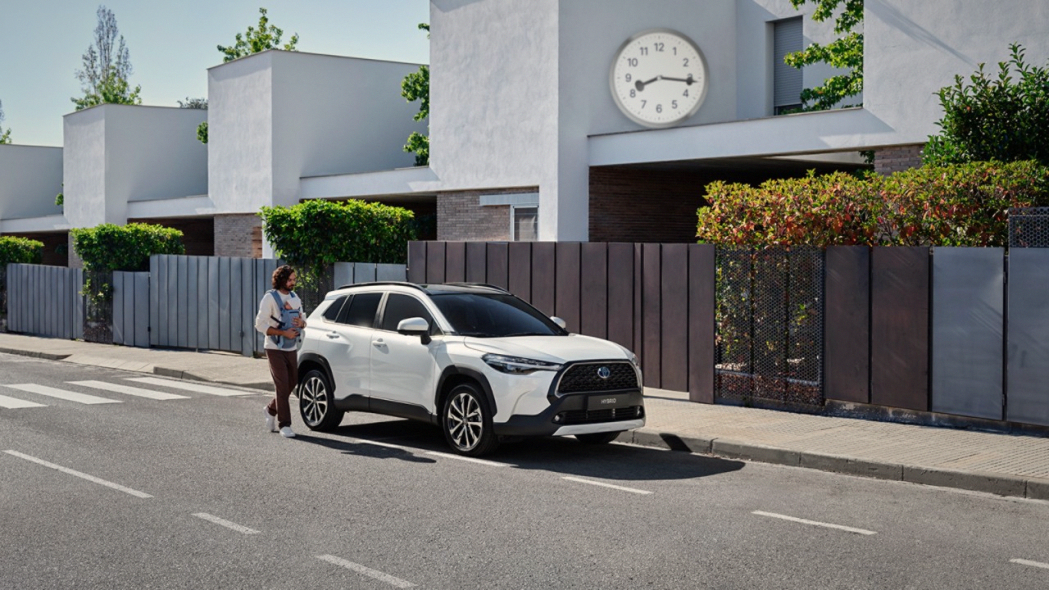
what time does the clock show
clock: 8:16
